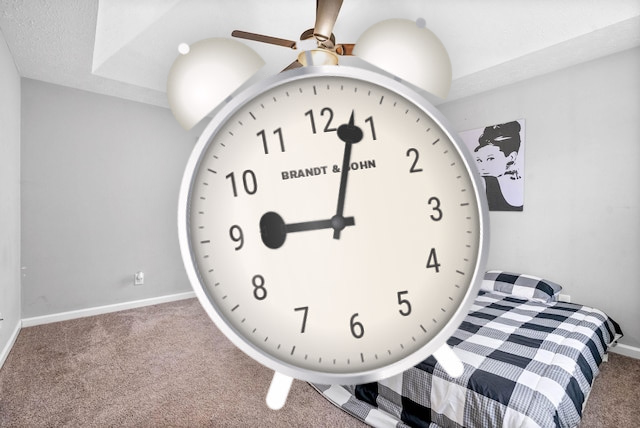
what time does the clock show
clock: 9:03
